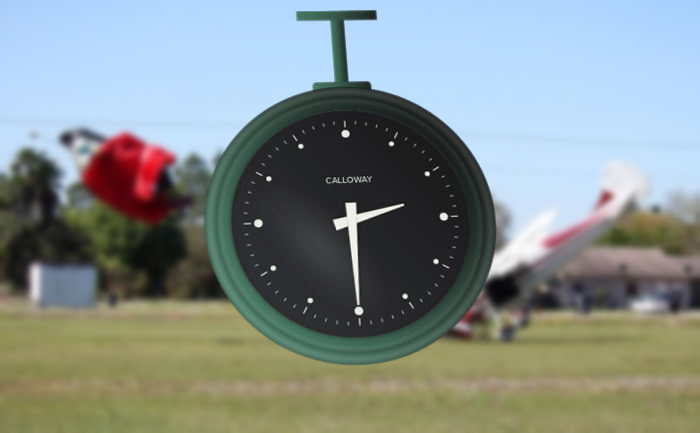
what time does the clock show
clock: 2:30
